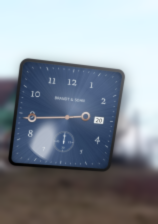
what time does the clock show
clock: 2:44
